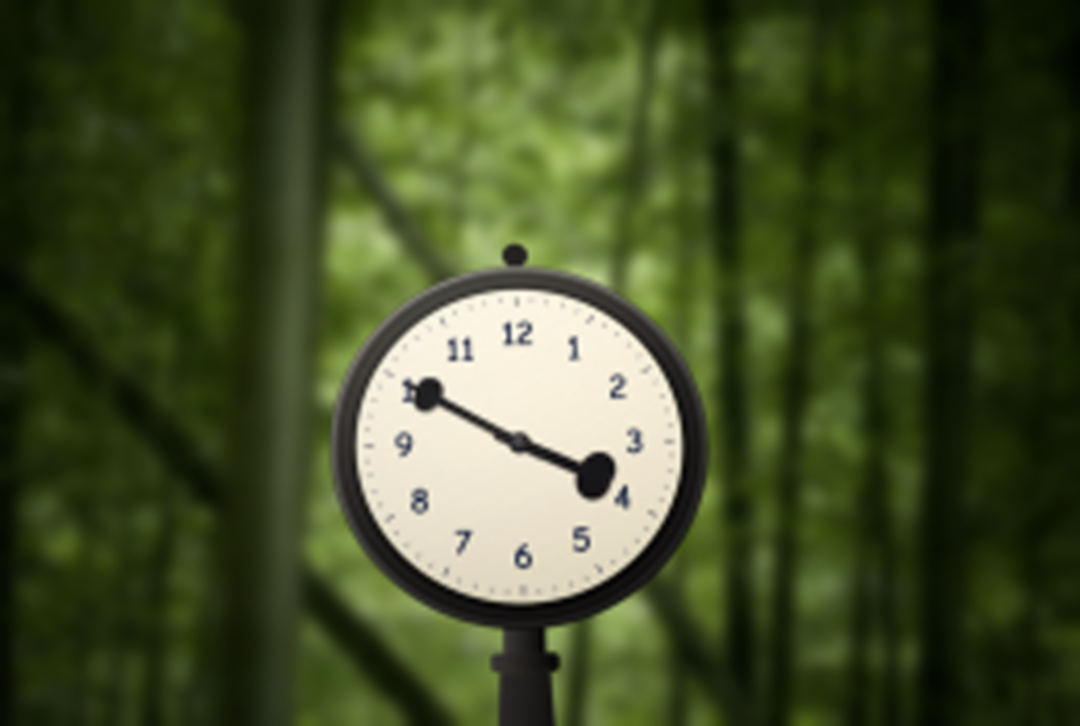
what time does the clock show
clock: 3:50
